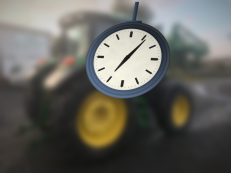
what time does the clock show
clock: 7:06
